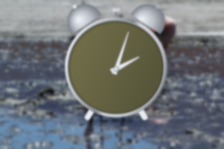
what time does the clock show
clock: 2:03
